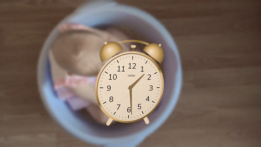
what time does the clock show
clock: 1:29
